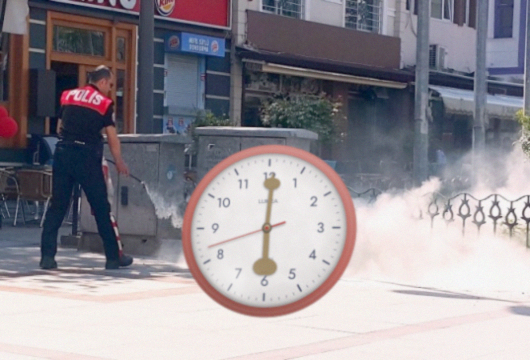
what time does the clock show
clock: 6:00:42
